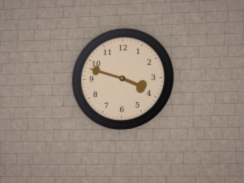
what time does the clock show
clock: 3:48
